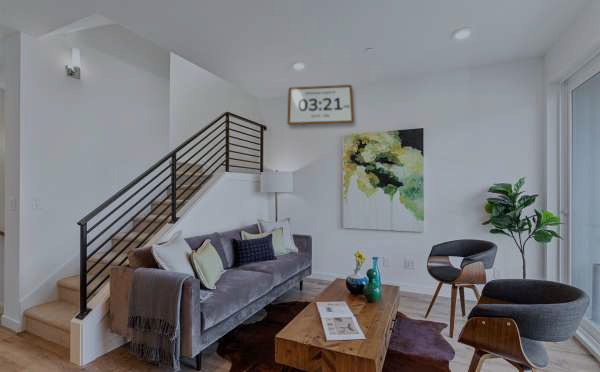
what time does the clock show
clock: 3:21
